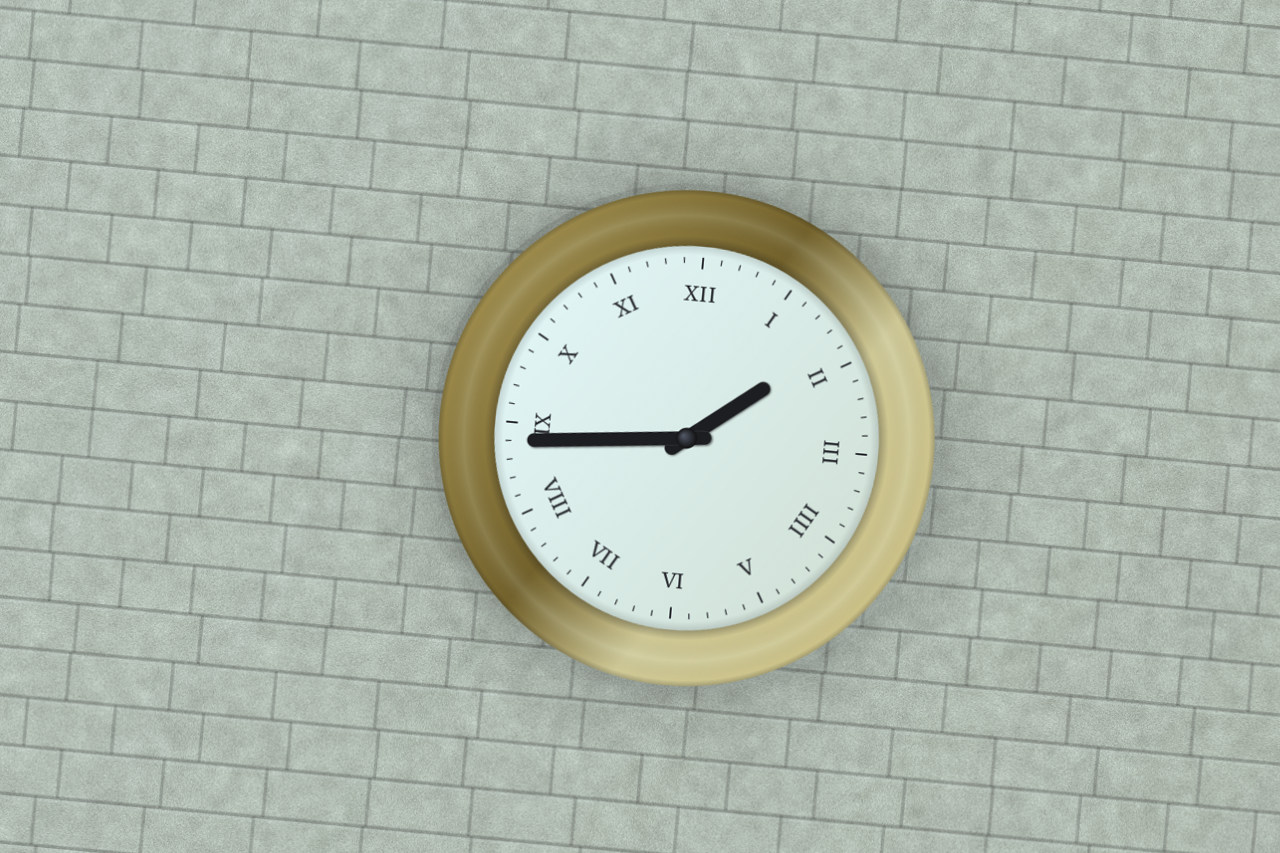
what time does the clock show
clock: 1:44
